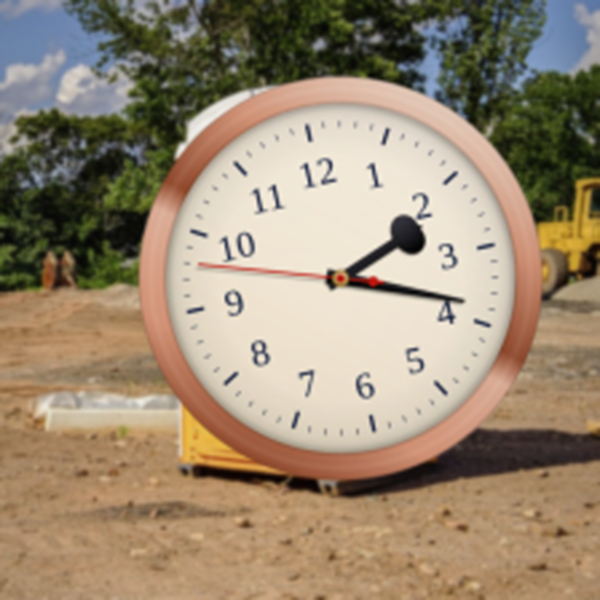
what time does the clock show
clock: 2:18:48
